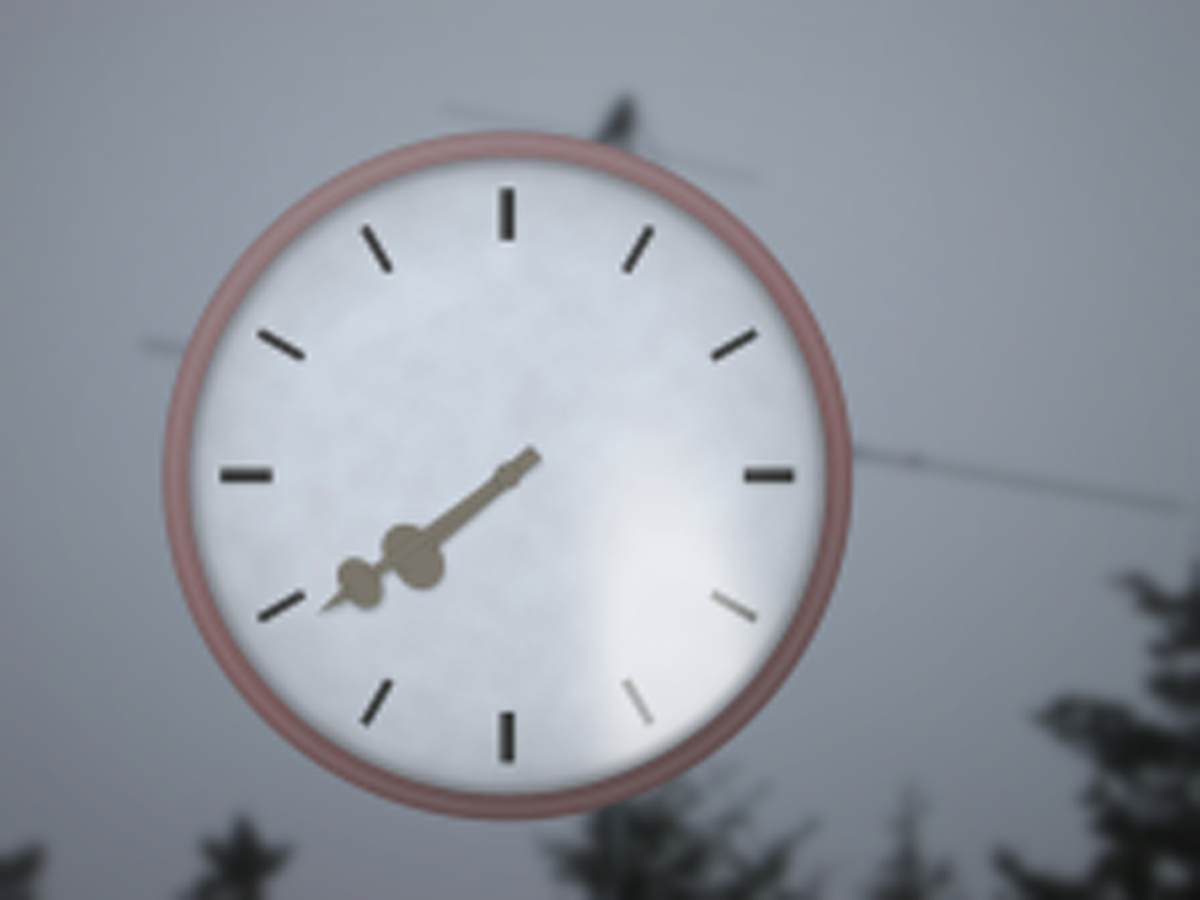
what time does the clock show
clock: 7:39
